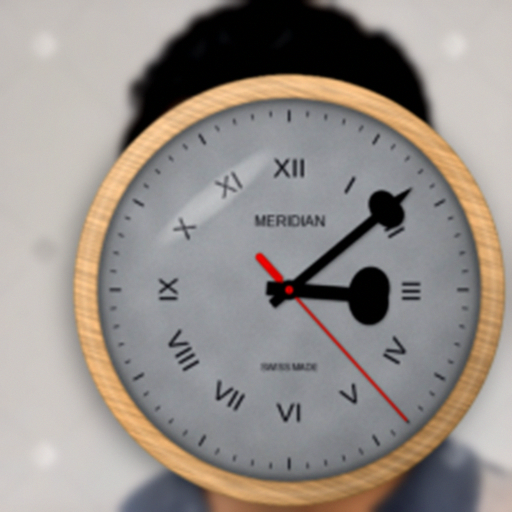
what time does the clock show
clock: 3:08:23
